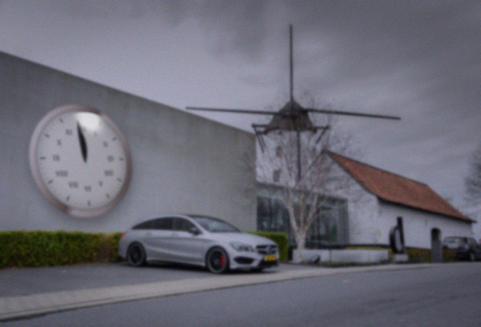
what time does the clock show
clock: 11:59
